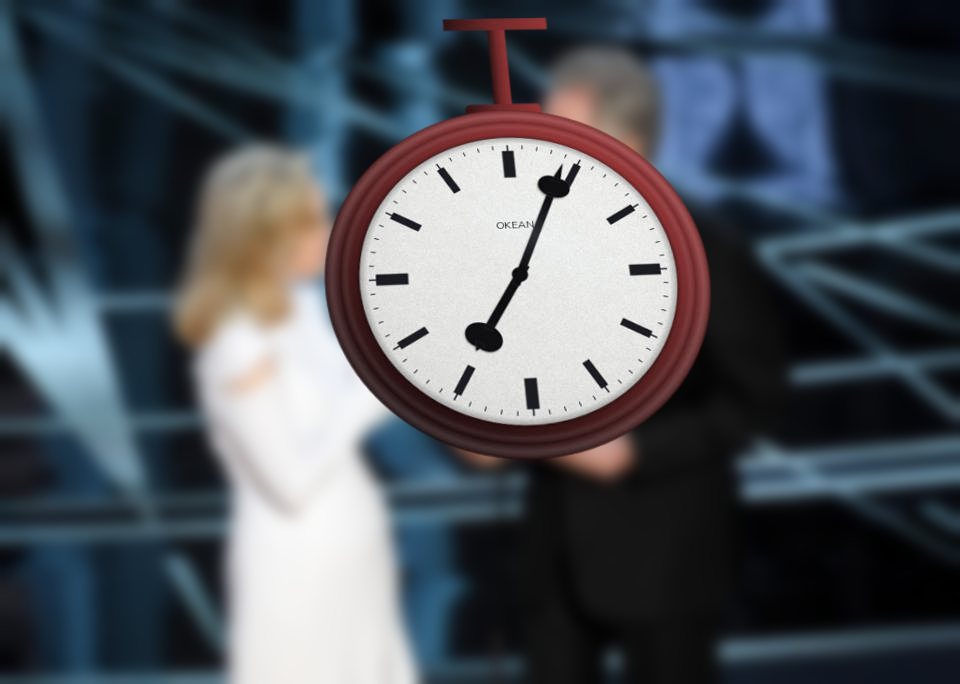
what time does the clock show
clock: 7:04
